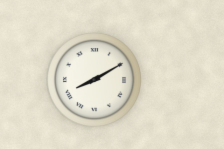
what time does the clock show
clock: 8:10
